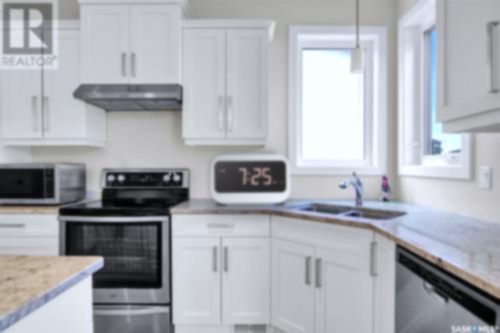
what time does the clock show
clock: 7:25
